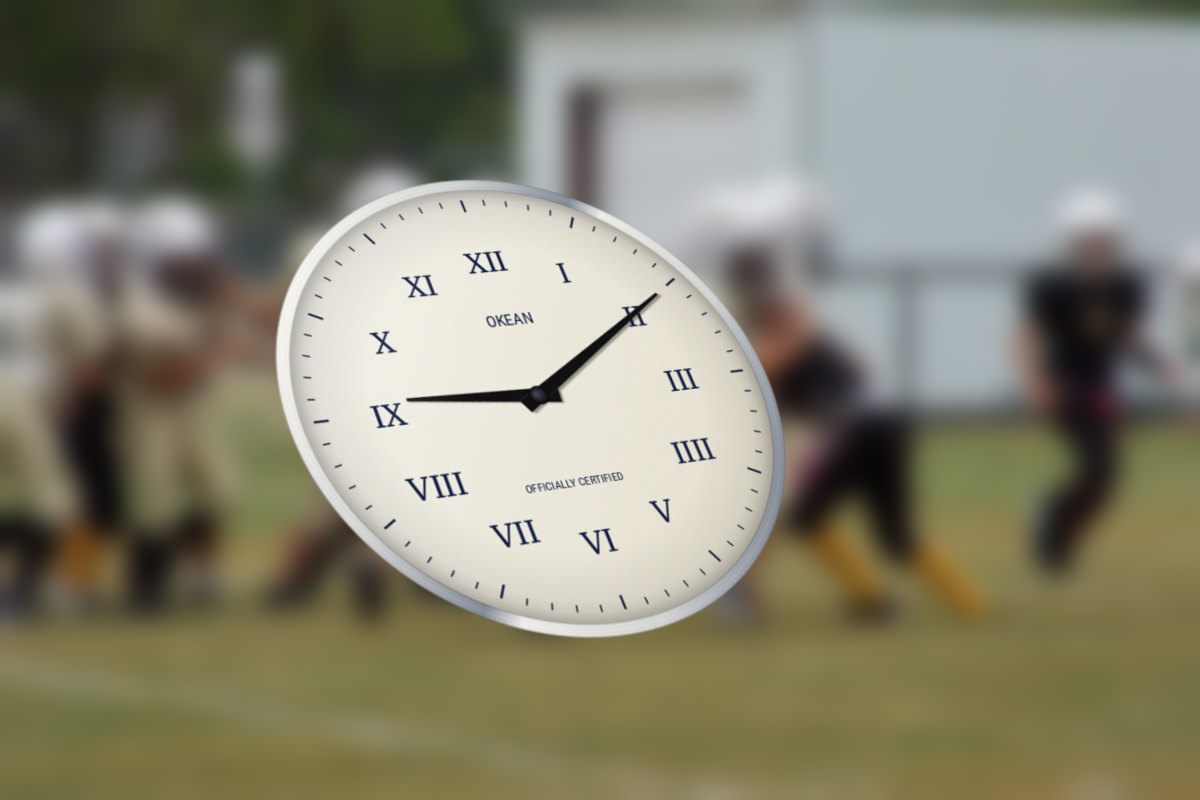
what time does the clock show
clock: 9:10
